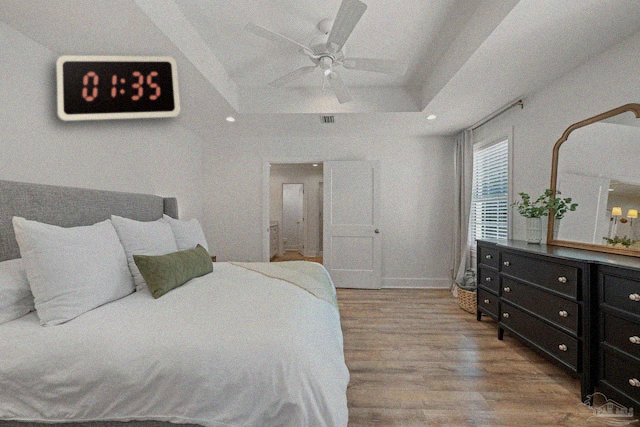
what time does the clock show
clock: 1:35
